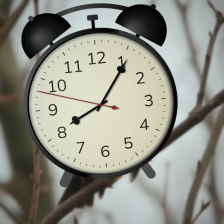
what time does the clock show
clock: 8:05:48
